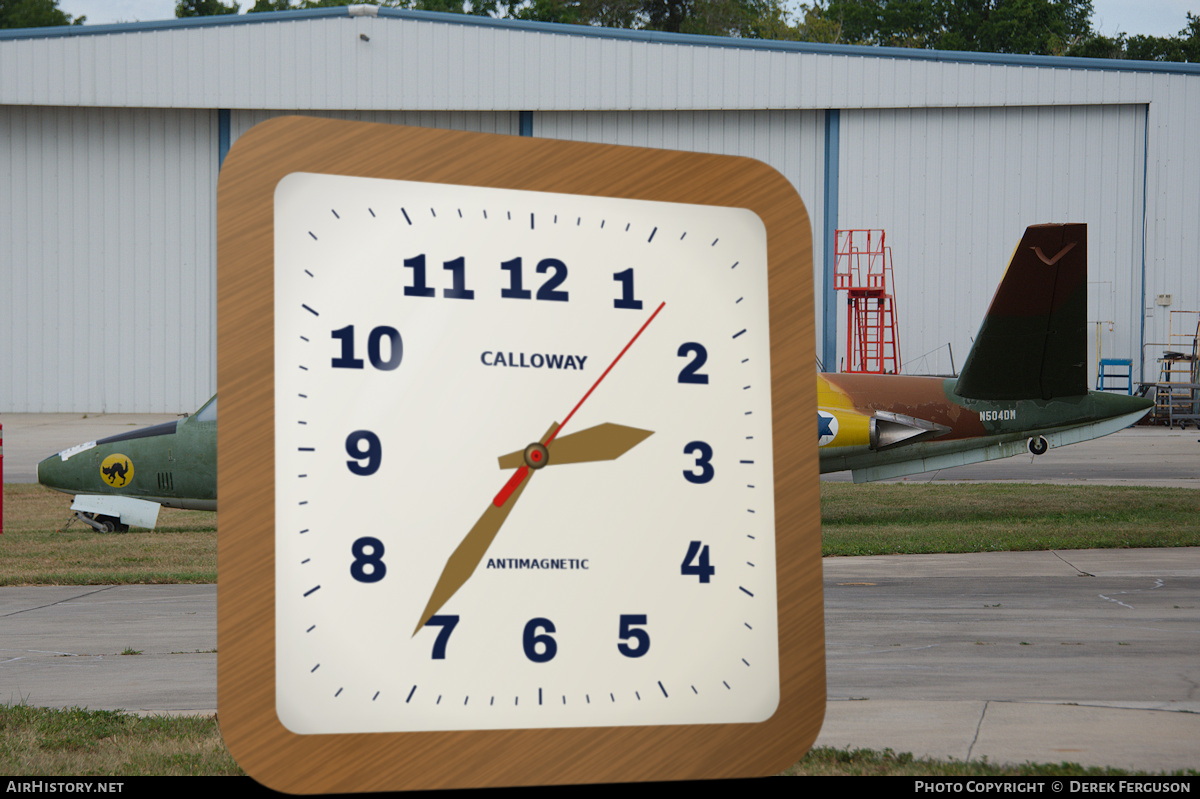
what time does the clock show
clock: 2:36:07
